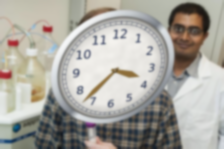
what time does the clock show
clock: 3:37
